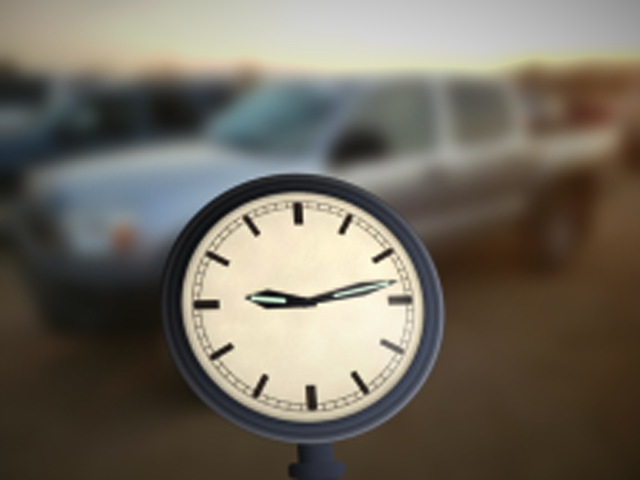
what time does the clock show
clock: 9:13
